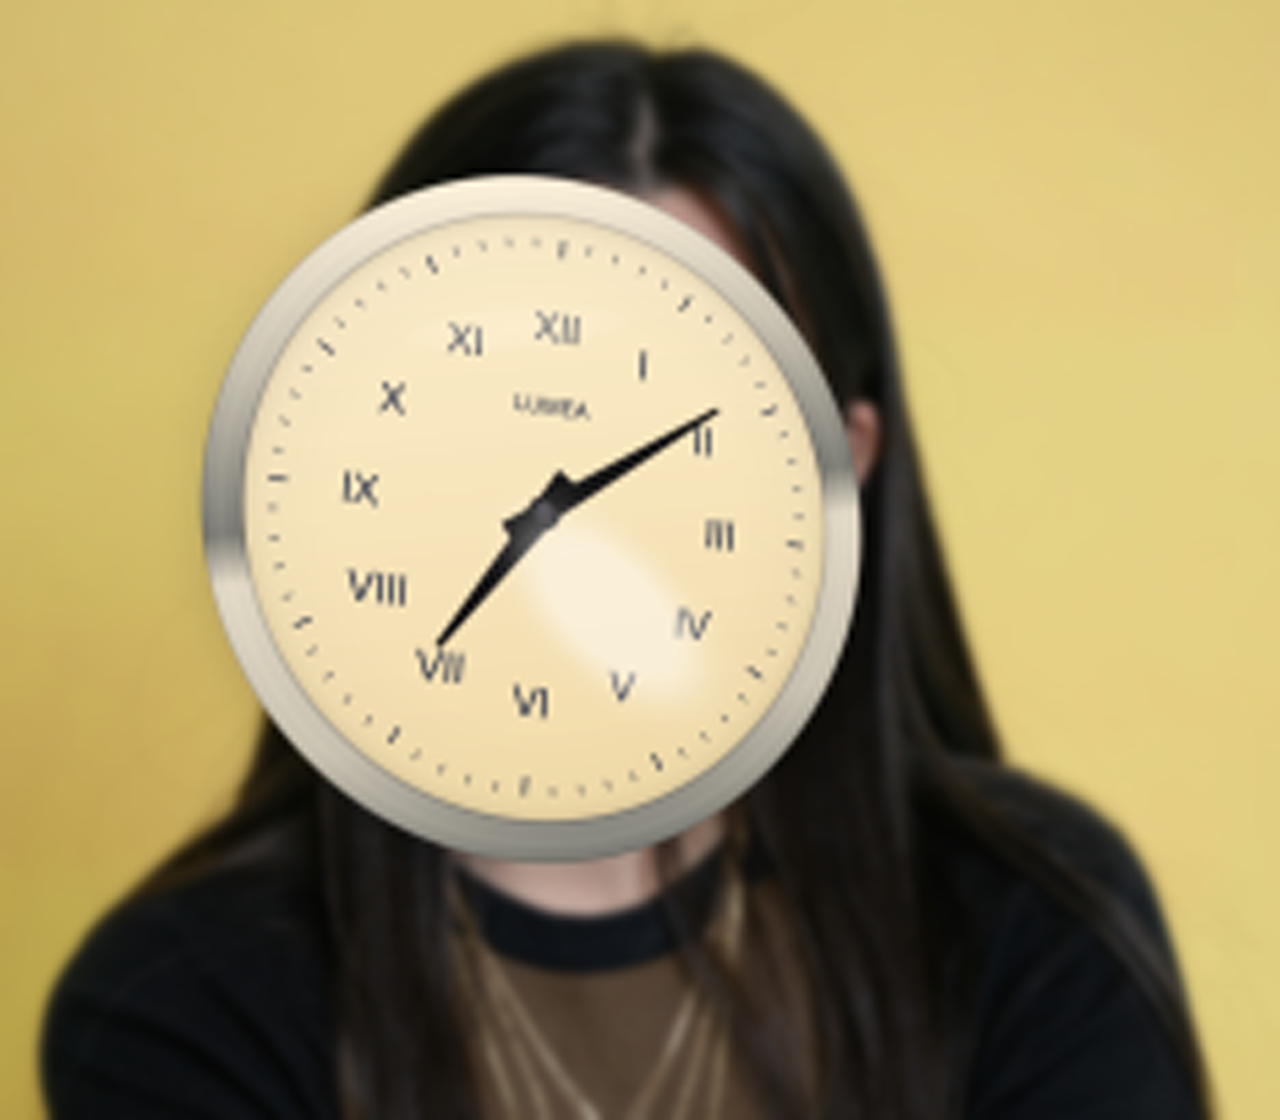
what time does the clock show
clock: 7:09
